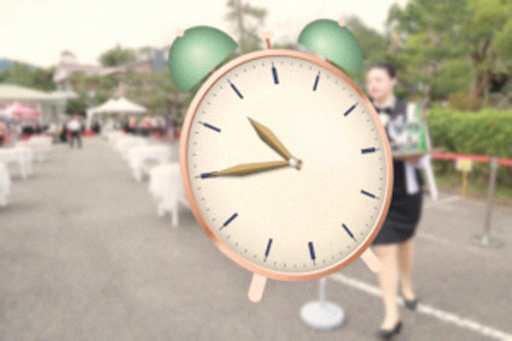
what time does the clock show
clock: 10:45
